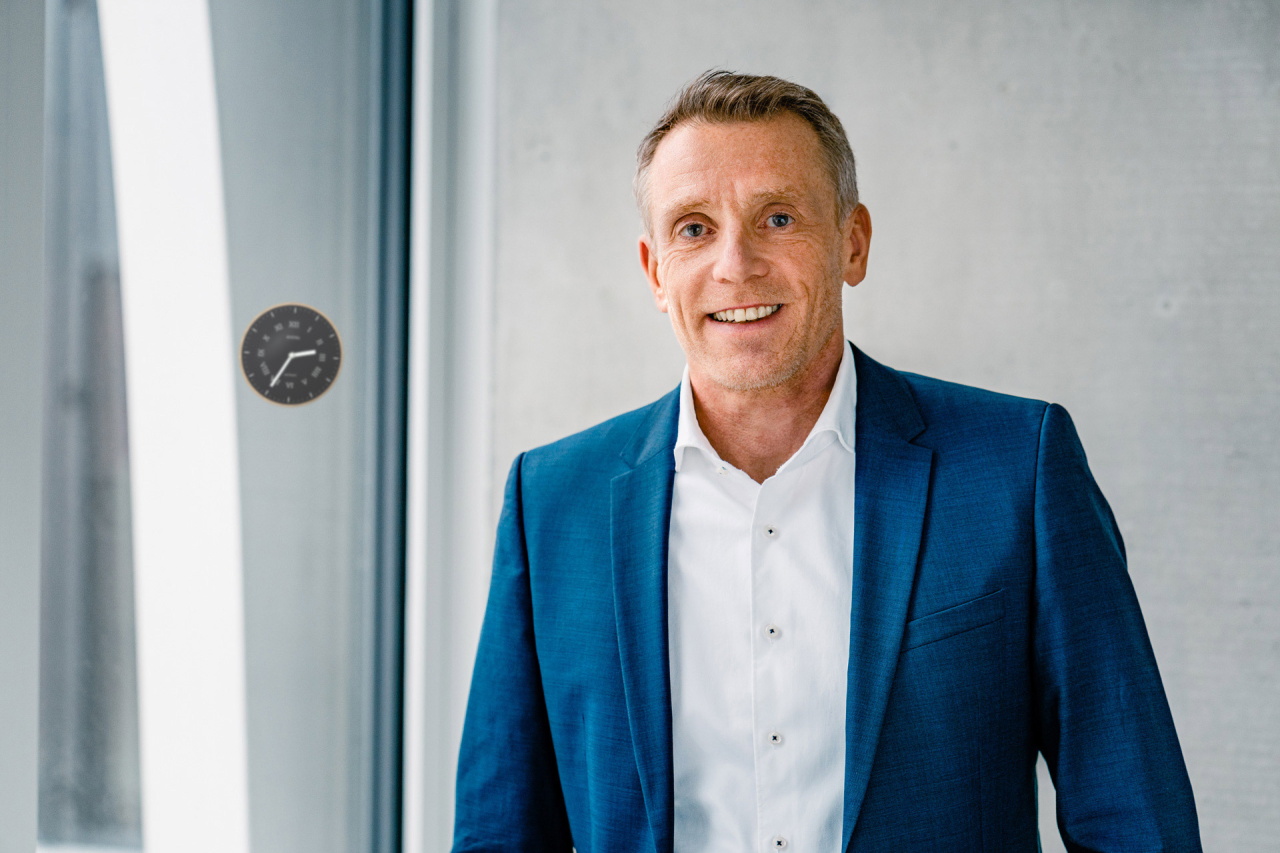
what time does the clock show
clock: 2:35
